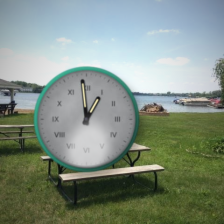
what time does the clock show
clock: 12:59
